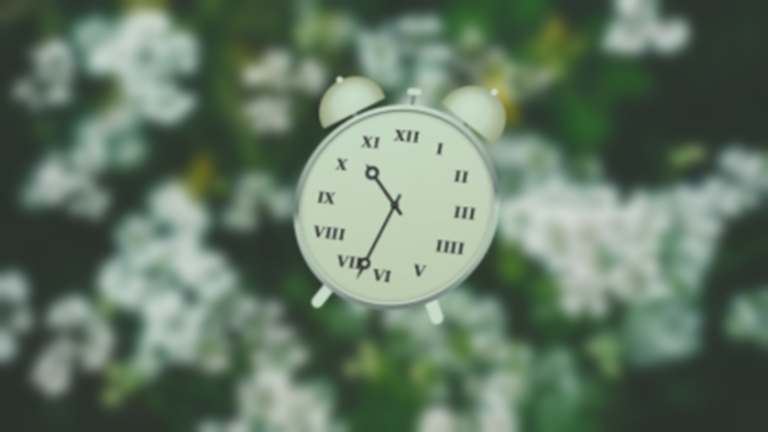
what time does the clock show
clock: 10:33
